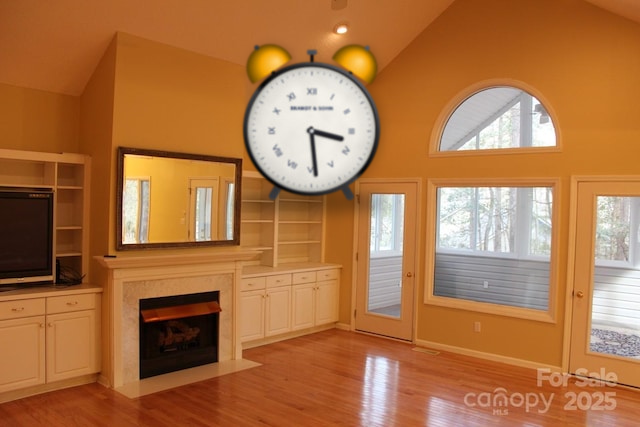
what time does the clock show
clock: 3:29
